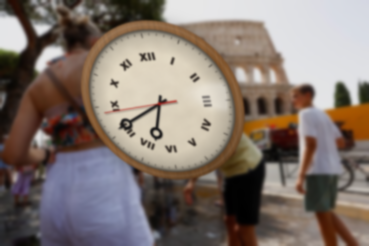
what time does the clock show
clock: 6:40:44
